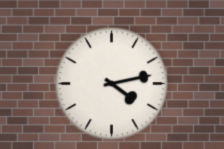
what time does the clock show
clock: 4:13
